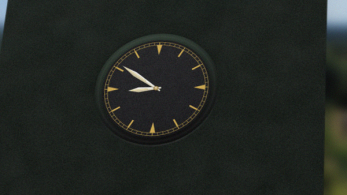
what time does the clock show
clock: 8:51
